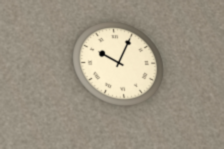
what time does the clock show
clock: 10:05
